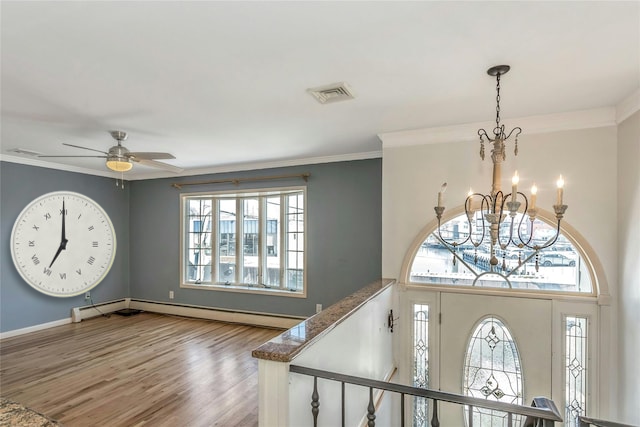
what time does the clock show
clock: 7:00
